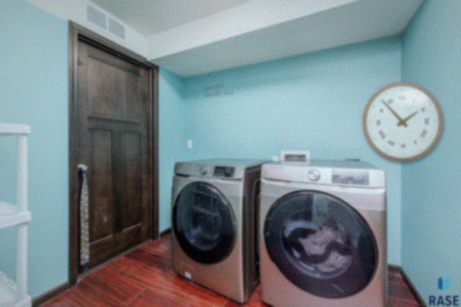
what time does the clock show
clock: 1:53
